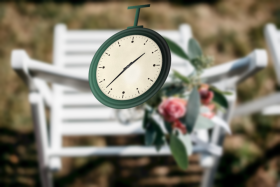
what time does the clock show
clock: 1:37
